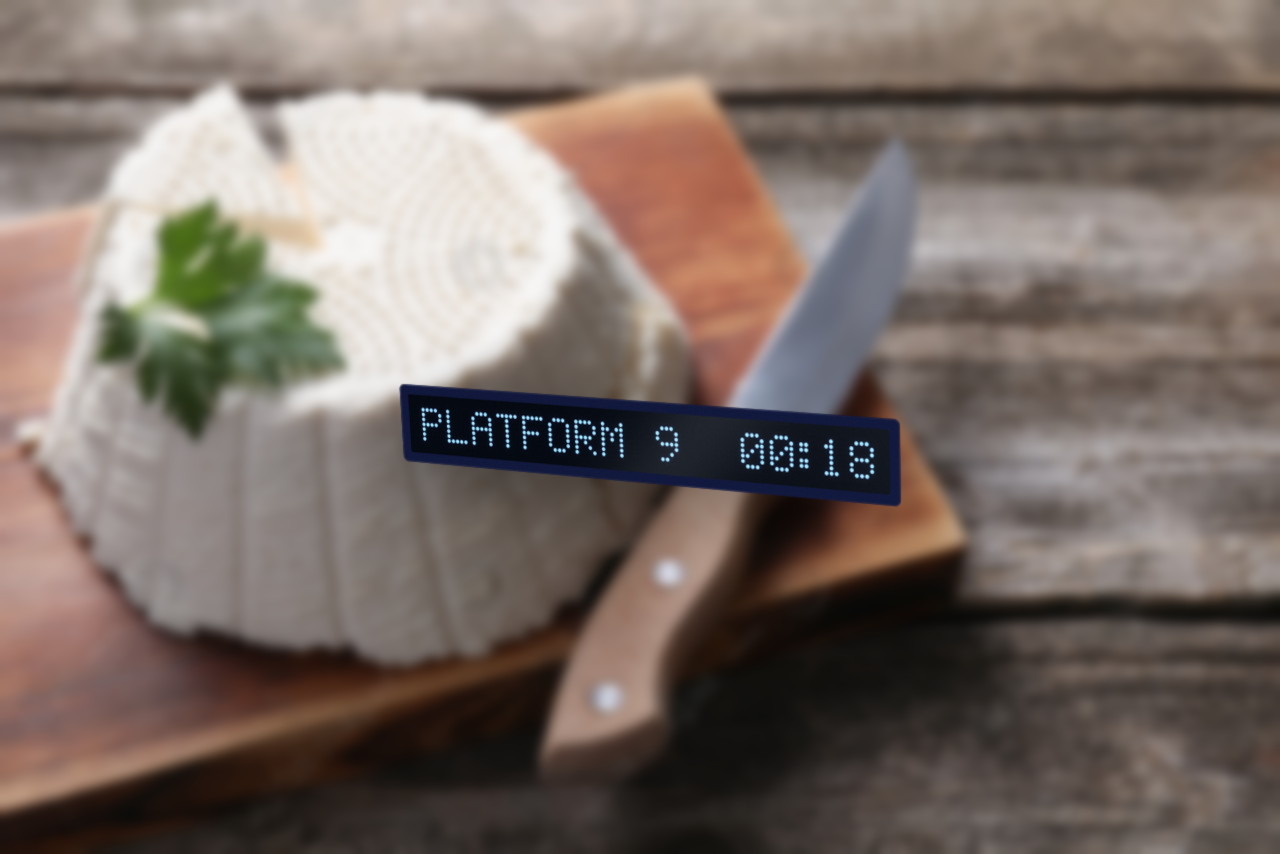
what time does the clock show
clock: 0:18
